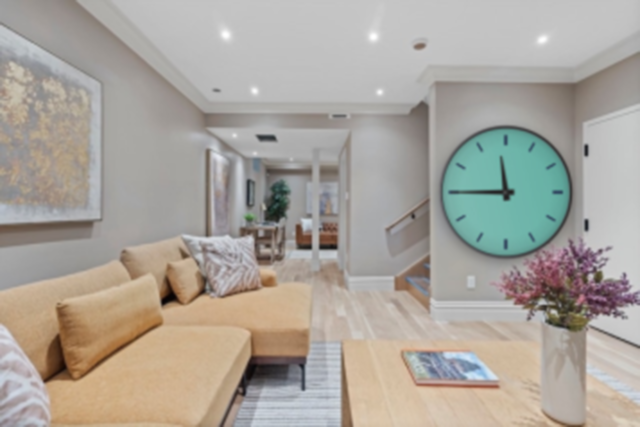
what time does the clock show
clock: 11:45
